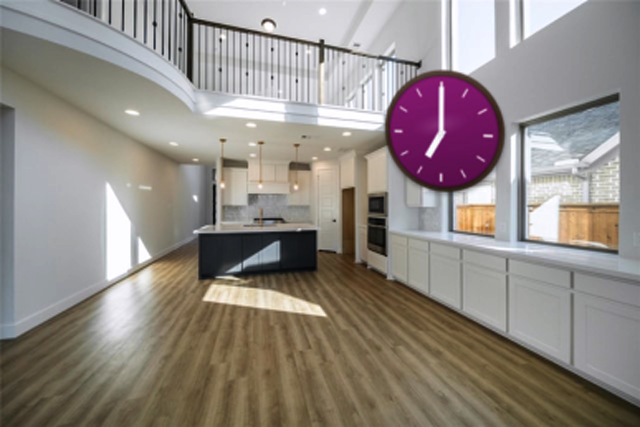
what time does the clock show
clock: 7:00
